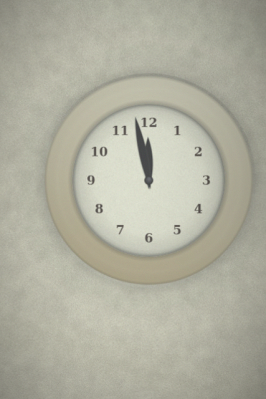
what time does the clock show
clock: 11:58
